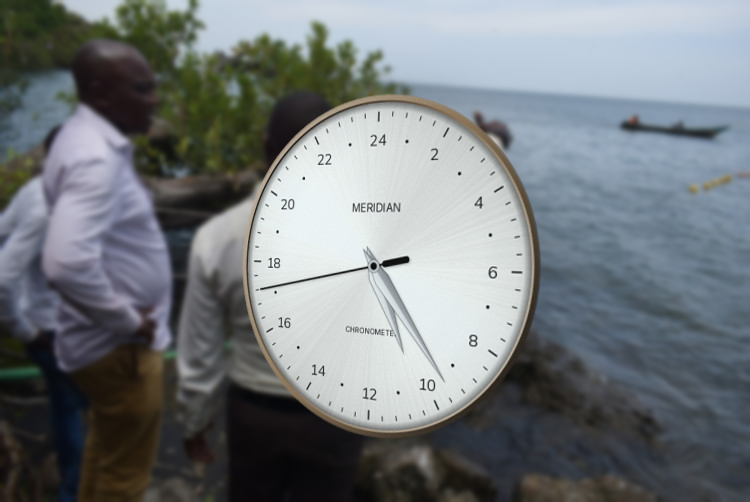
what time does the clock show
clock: 10:23:43
